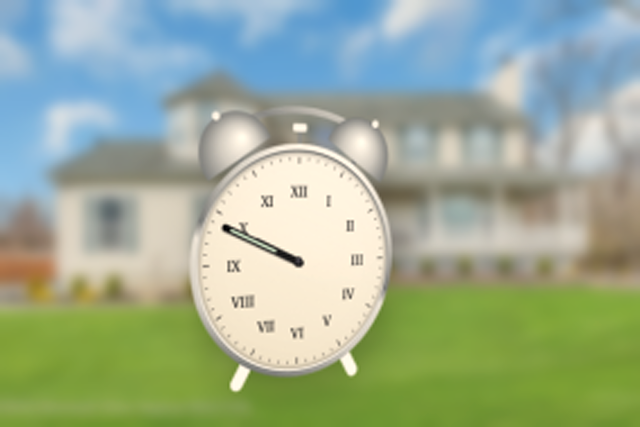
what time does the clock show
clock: 9:49
